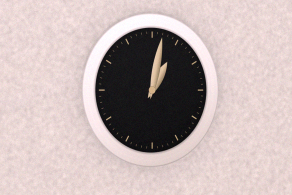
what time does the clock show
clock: 1:02
